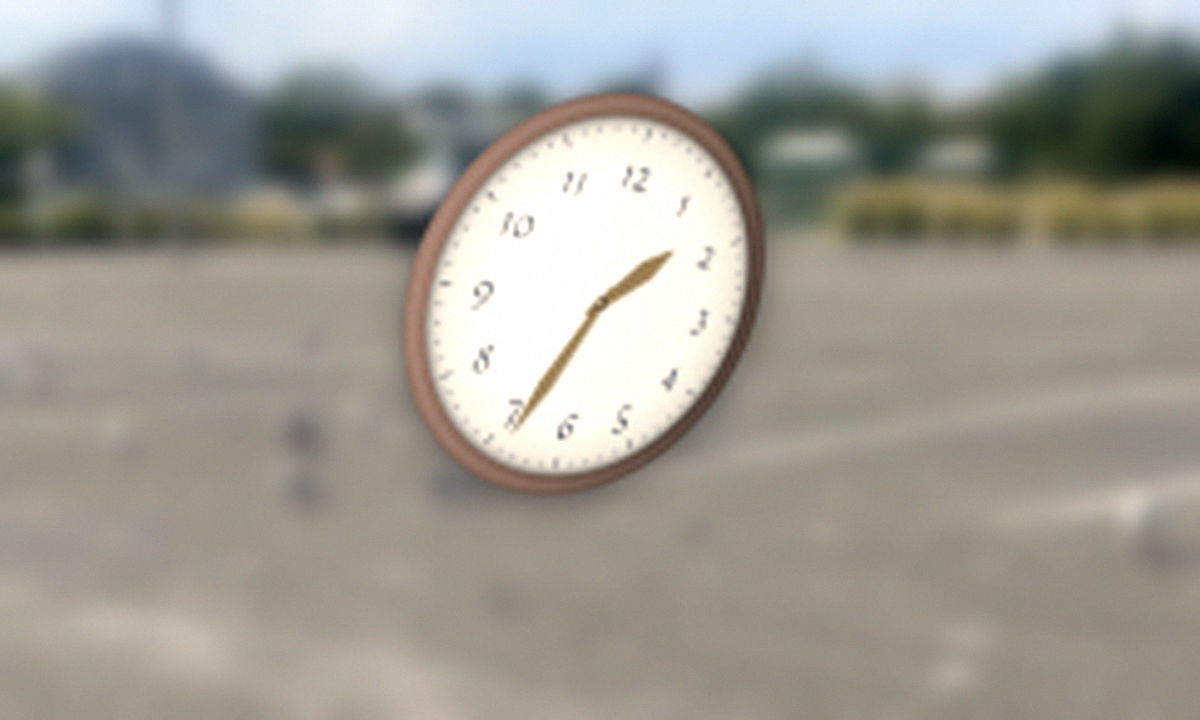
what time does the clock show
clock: 1:34
